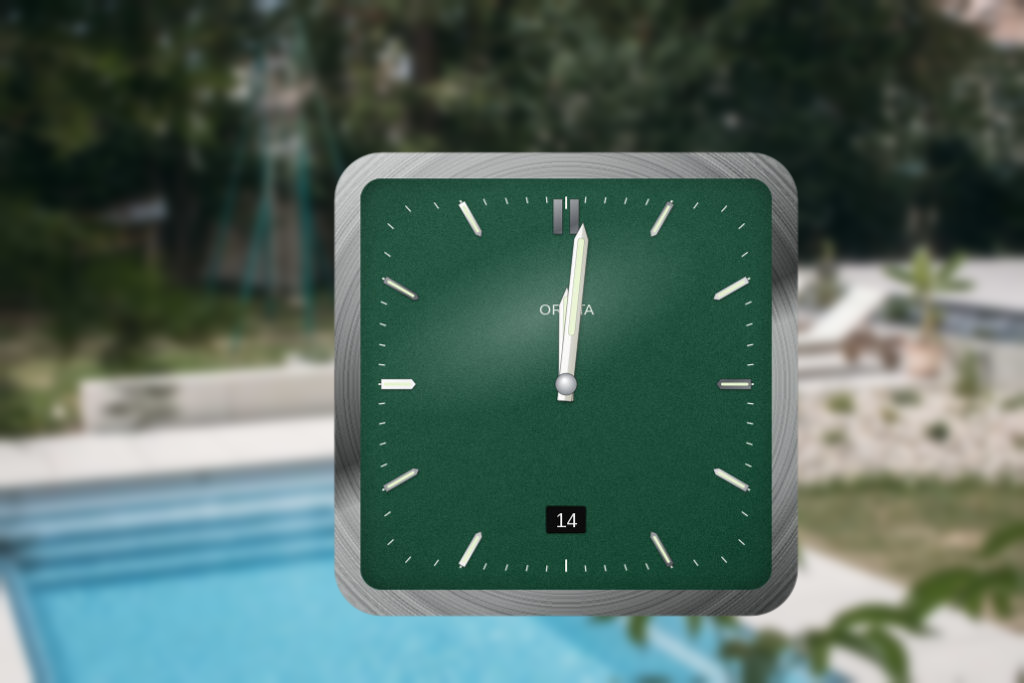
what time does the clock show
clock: 12:01
